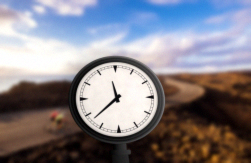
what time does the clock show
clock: 11:38
